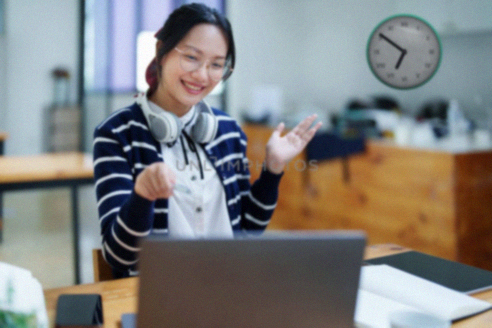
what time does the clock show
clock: 6:51
